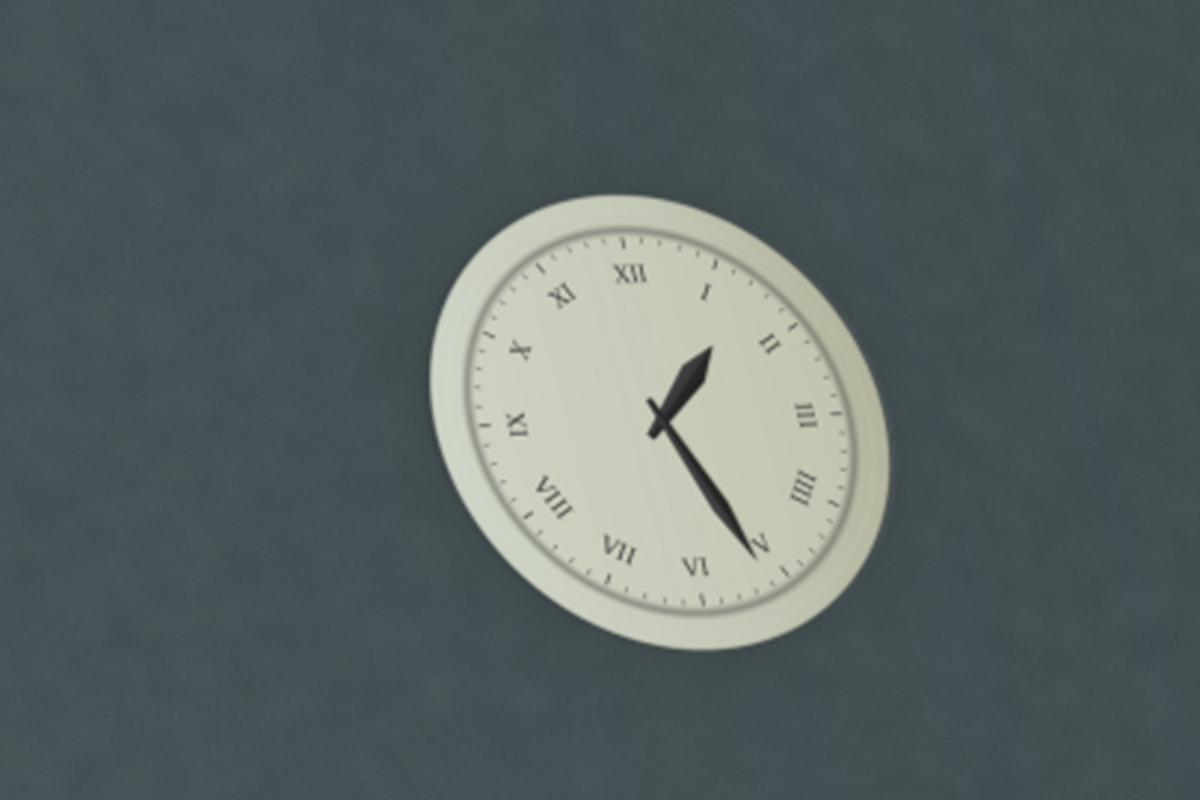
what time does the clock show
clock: 1:26
